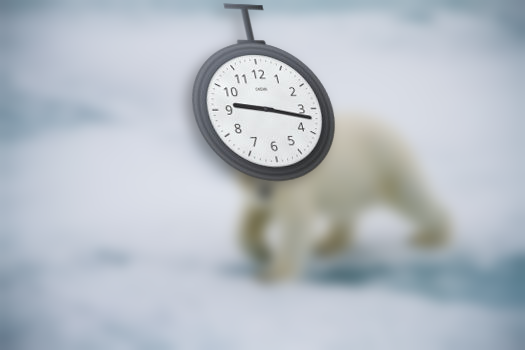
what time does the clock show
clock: 9:17
